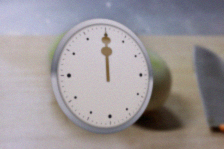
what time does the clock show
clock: 12:00
